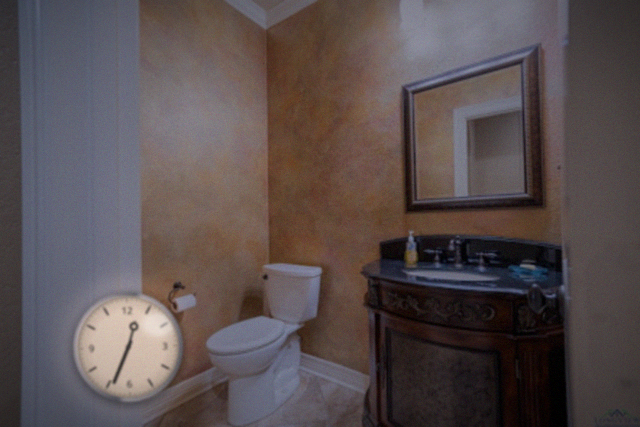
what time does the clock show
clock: 12:34
